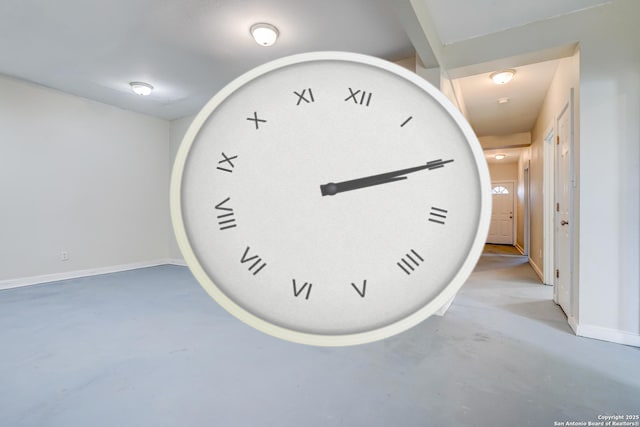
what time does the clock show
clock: 2:10
